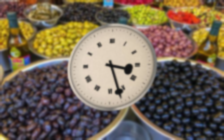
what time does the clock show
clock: 3:27
